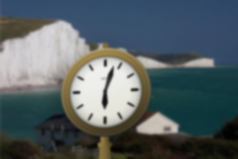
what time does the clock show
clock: 6:03
